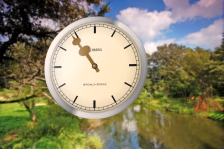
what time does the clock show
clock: 10:54
